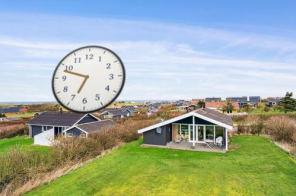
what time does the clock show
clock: 6:48
